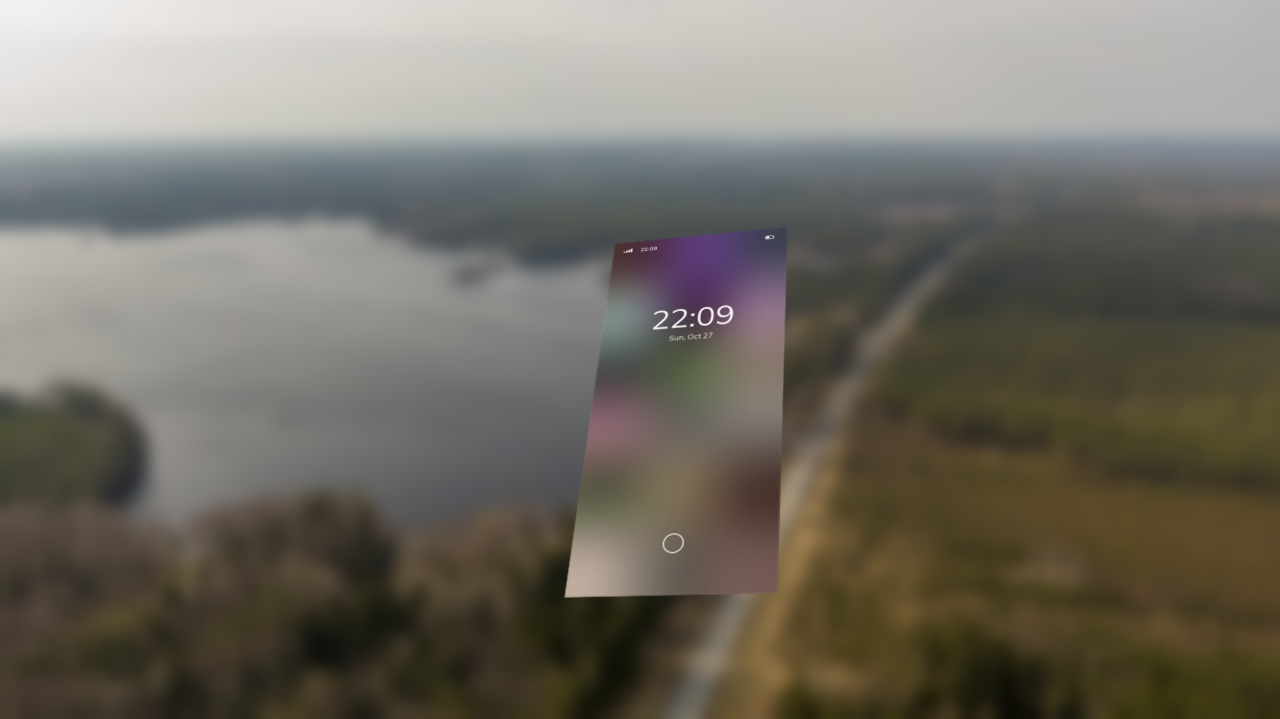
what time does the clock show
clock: 22:09
